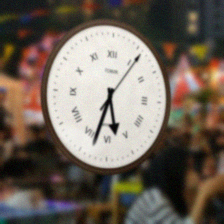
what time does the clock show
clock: 5:33:06
